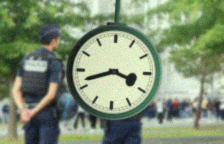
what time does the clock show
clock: 3:42
